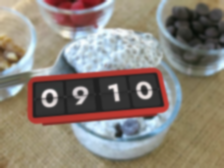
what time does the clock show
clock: 9:10
